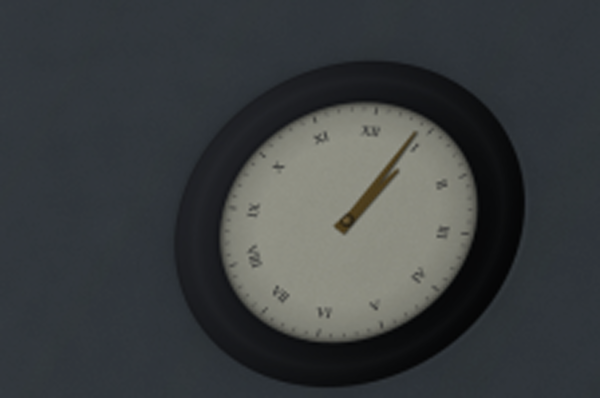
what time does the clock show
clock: 1:04
